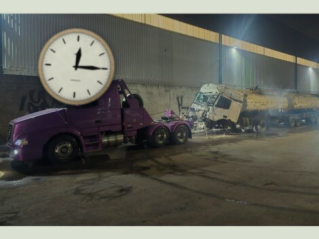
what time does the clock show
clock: 12:15
